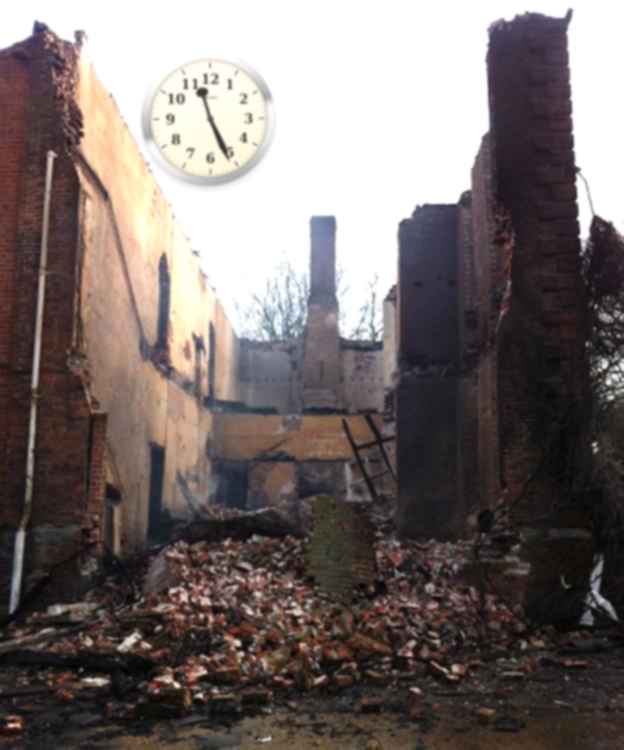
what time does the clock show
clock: 11:26
